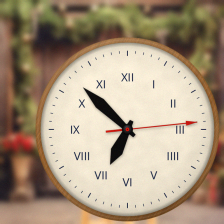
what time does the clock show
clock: 6:52:14
